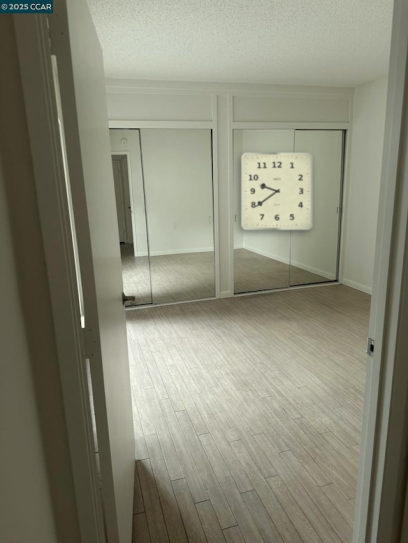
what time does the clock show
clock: 9:39
